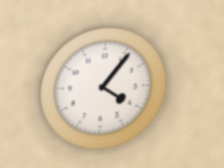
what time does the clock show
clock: 4:06
